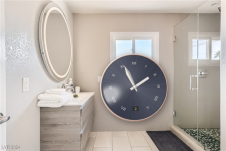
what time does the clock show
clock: 1:56
